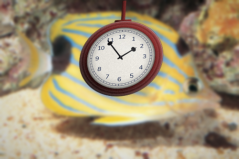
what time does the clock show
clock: 1:54
